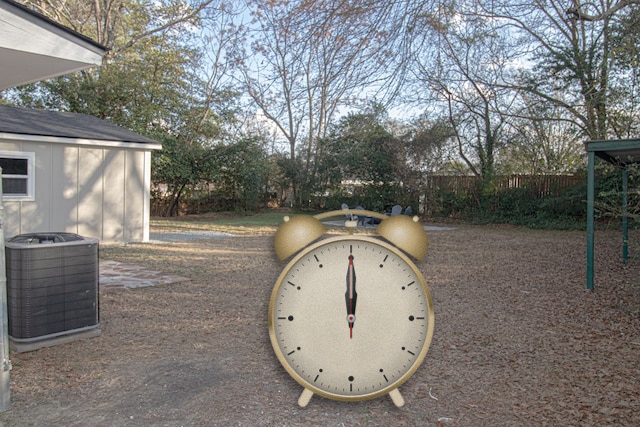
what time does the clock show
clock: 12:00:00
